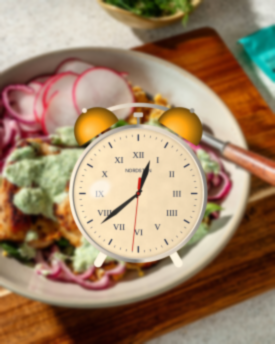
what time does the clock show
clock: 12:38:31
